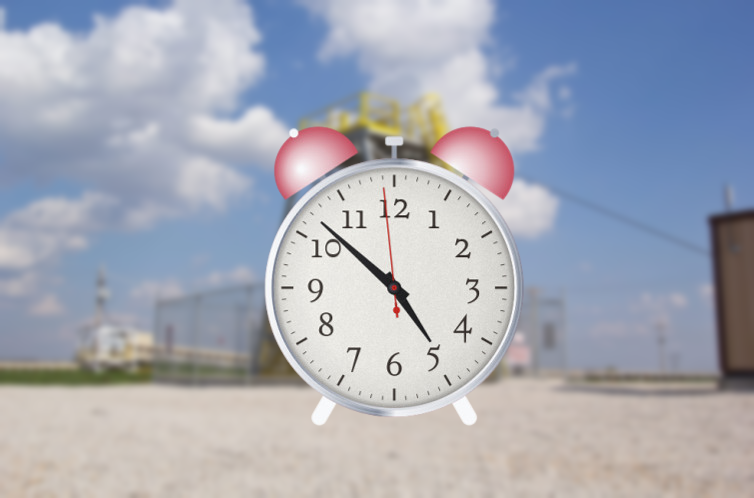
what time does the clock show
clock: 4:51:59
